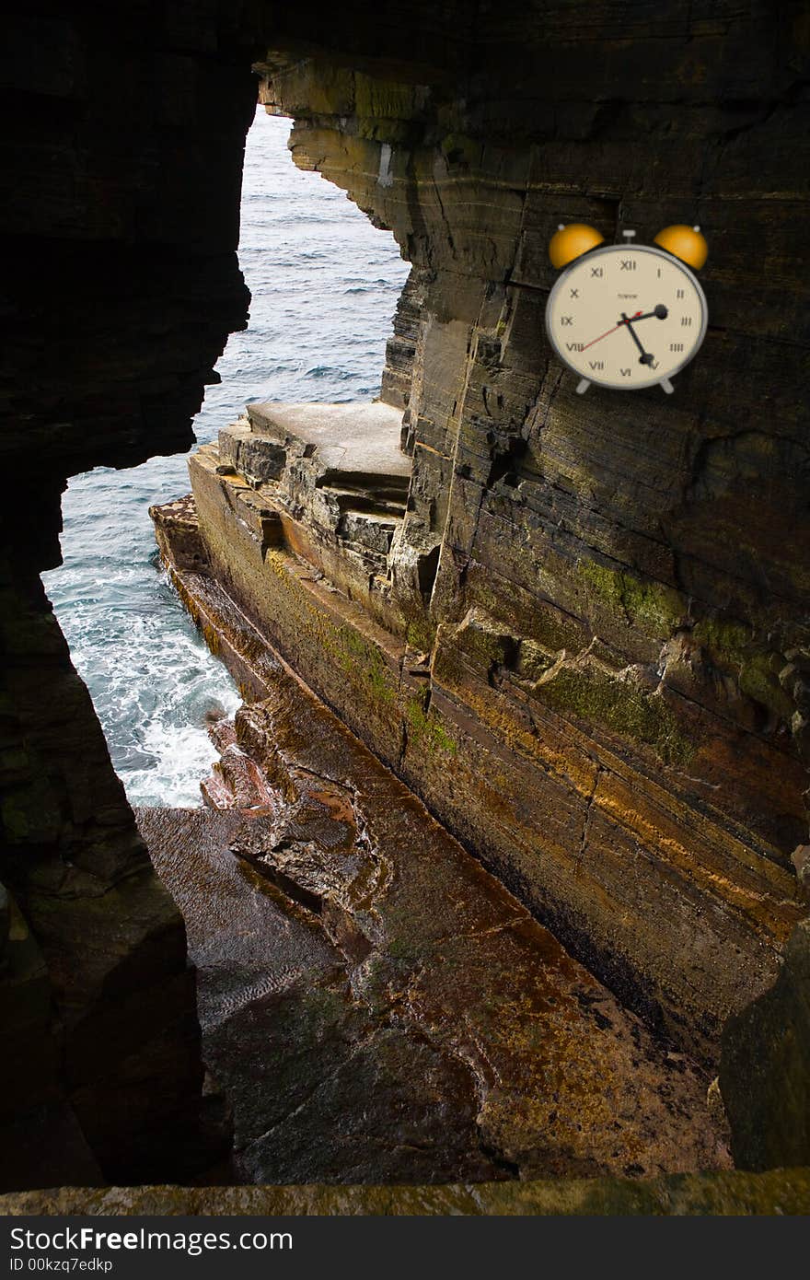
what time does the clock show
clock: 2:25:39
